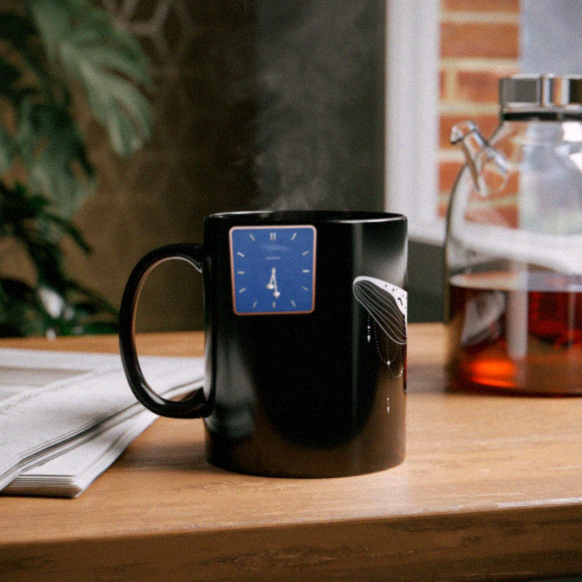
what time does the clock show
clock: 6:29
